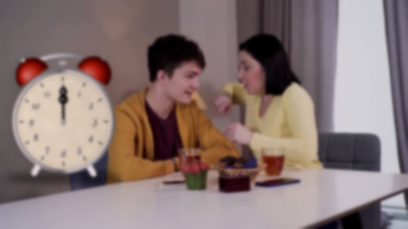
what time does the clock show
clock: 12:00
